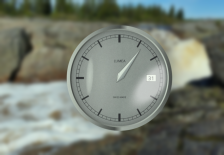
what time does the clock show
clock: 1:06
